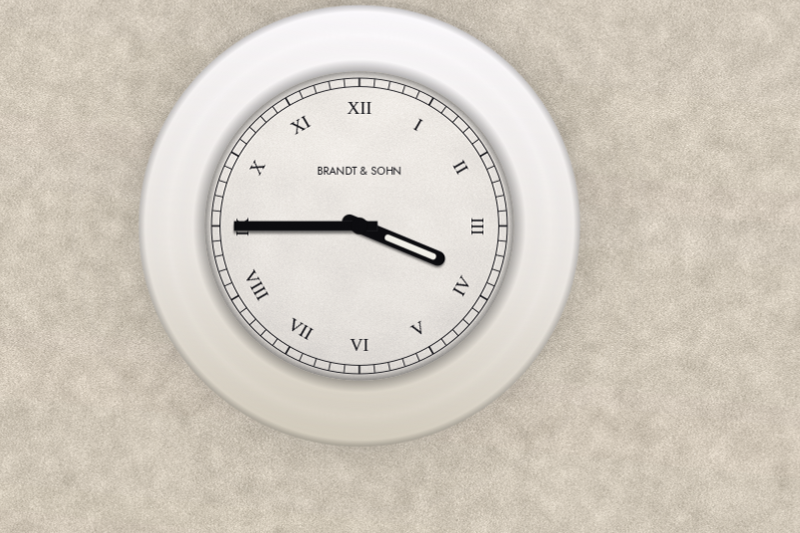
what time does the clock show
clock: 3:45
